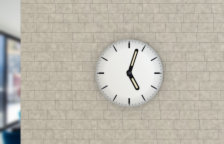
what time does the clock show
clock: 5:03
